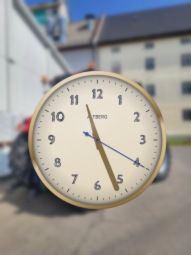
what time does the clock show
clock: 11:26:20
